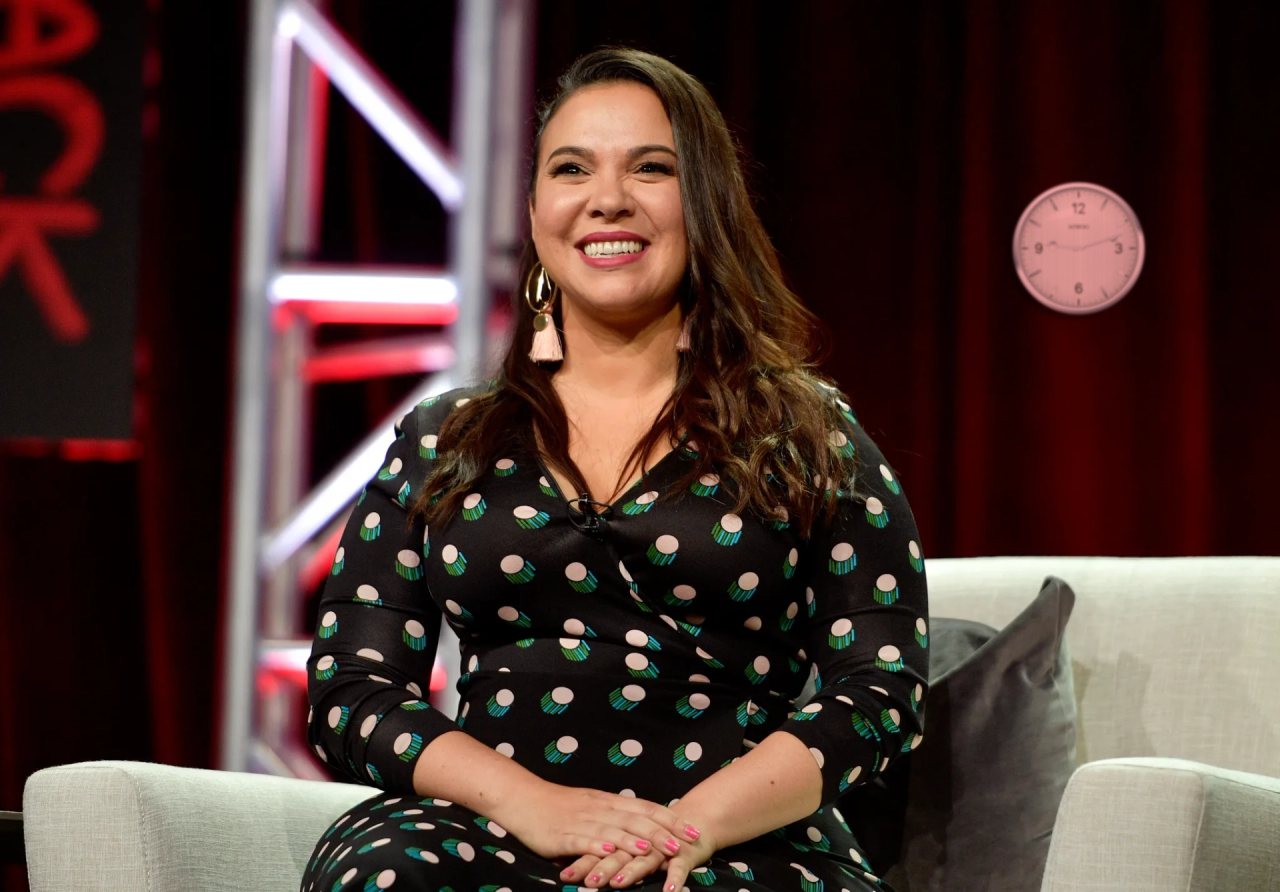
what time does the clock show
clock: 9:12
